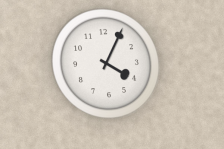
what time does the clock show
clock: 4:05
